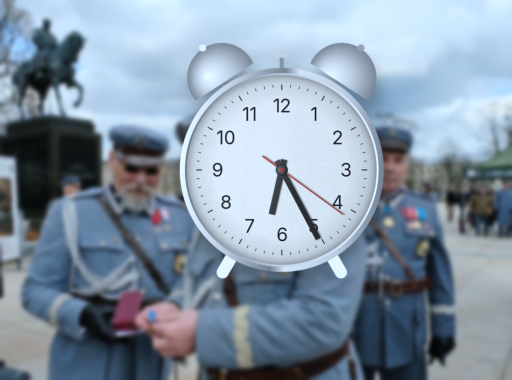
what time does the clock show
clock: 6:25:21
